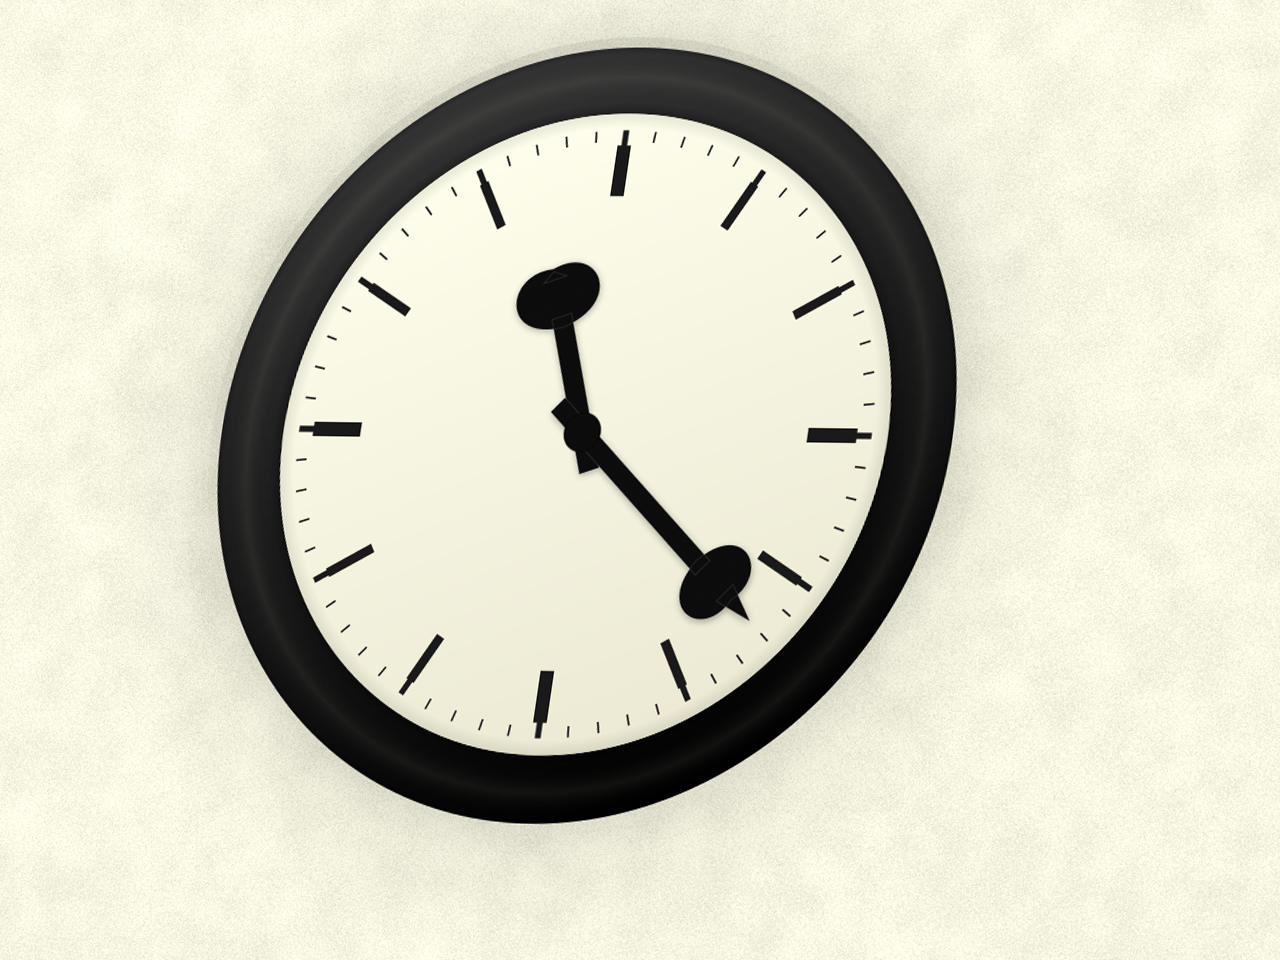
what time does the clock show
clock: 11:22
